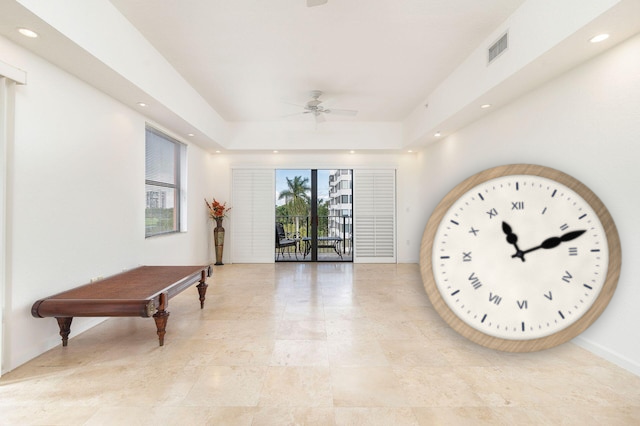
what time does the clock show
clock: 11:12
